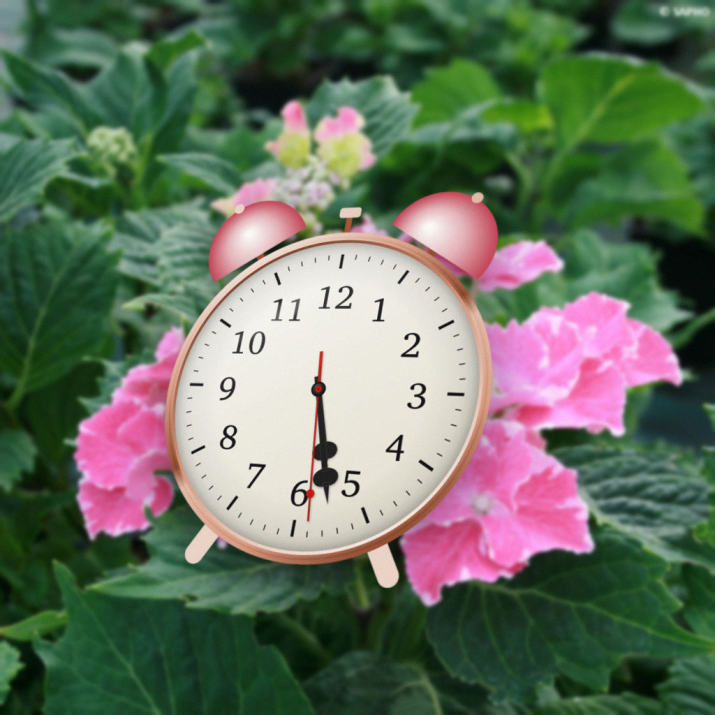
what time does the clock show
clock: 5:27:29
